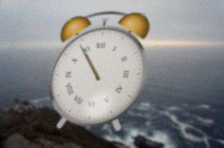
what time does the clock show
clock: 10:54
